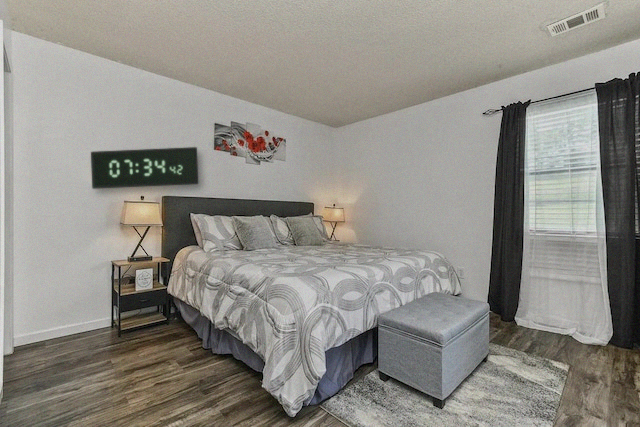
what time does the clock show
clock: 7:34:42
